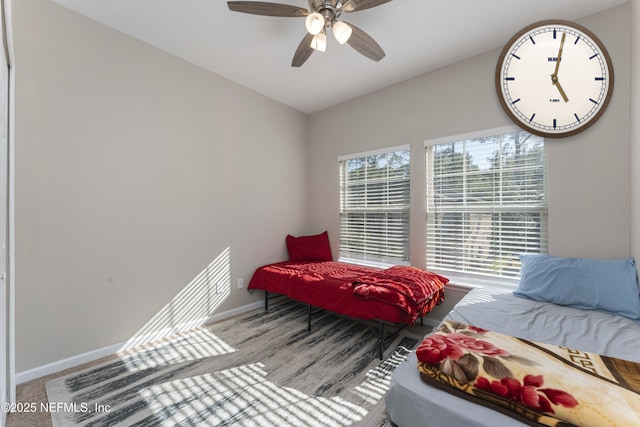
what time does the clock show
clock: 5:02
